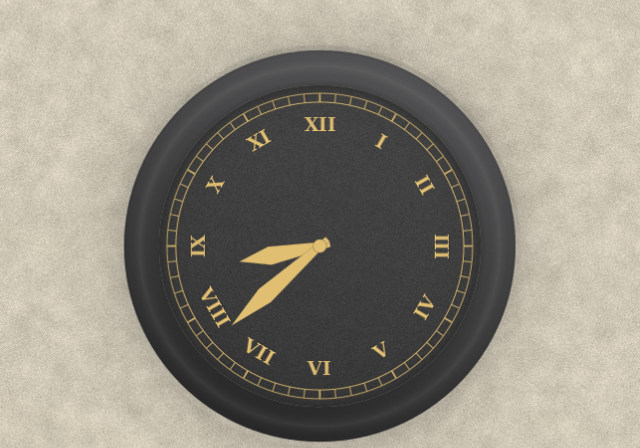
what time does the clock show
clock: 8:38
